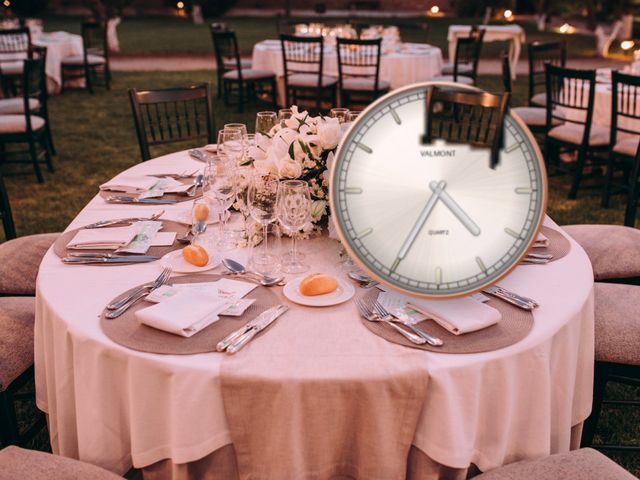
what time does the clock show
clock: 4:35
